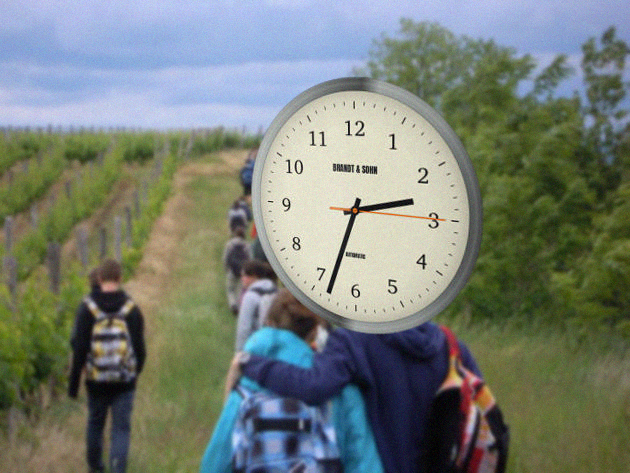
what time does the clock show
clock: 2:33:15
